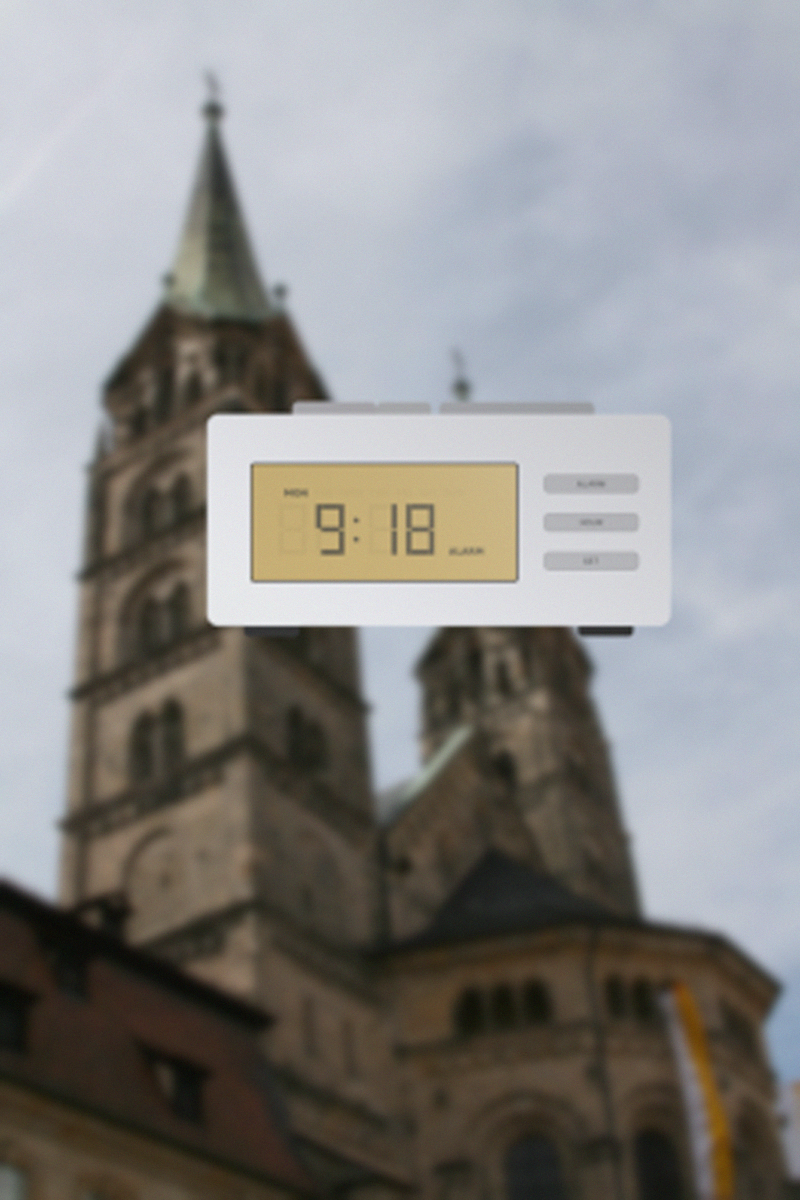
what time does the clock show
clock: 9:18
